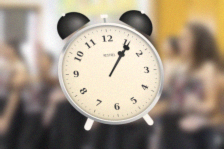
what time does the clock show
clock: 1:06
